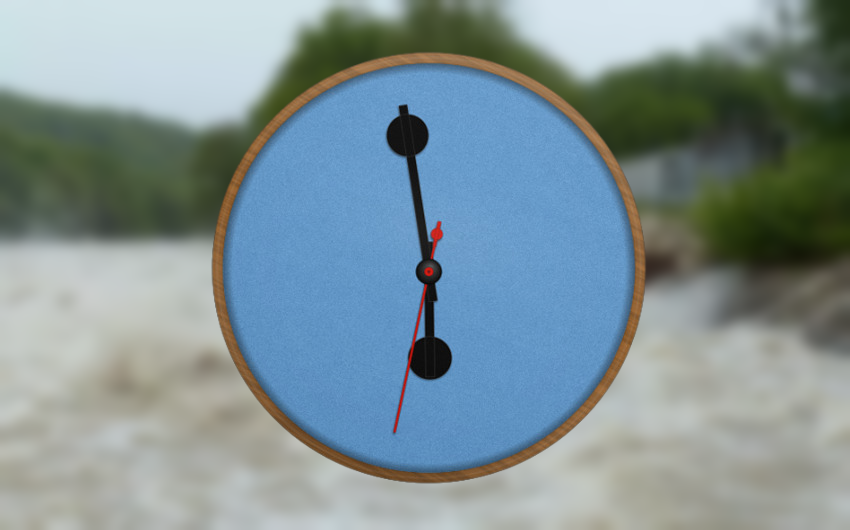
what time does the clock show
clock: 5:58:32
